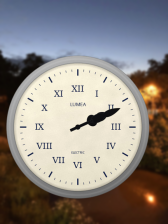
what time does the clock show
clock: 2:11
